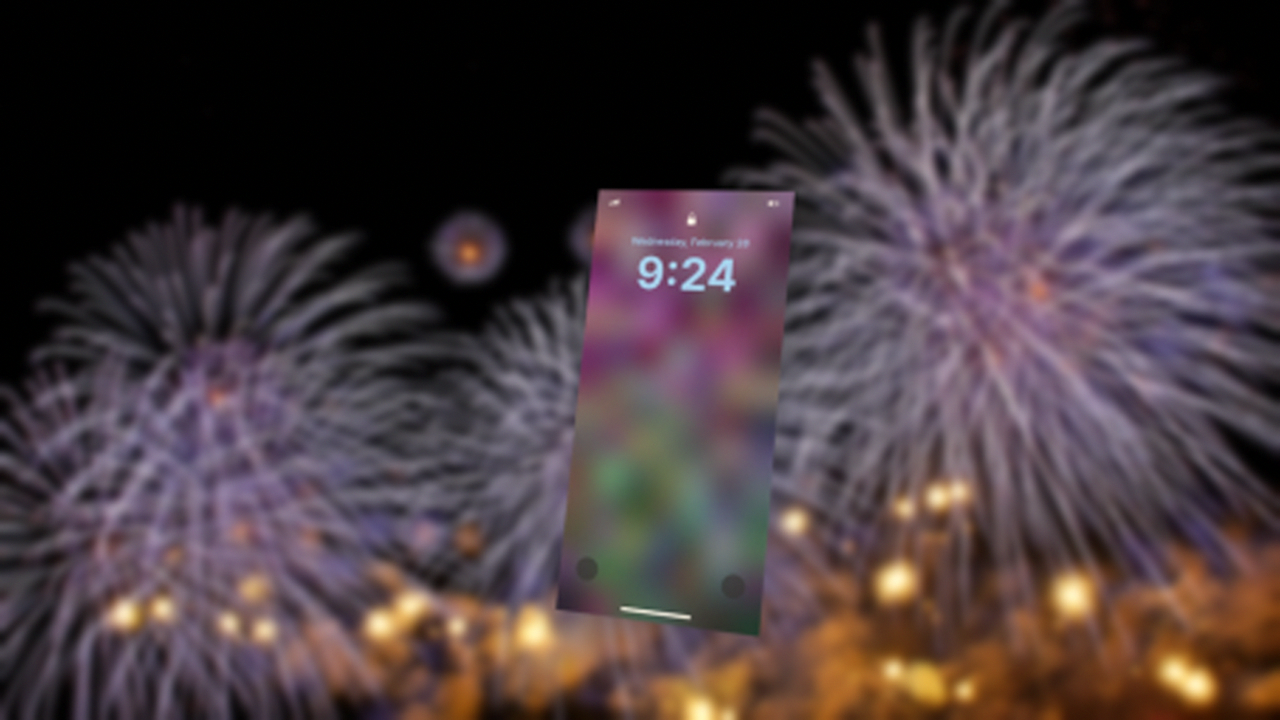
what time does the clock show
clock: 9:24
